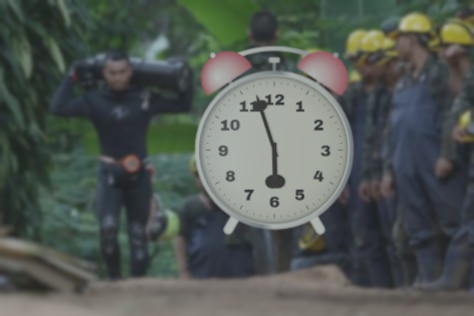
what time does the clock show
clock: 5:57
